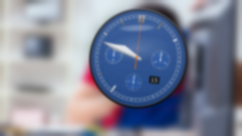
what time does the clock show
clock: 9:48
